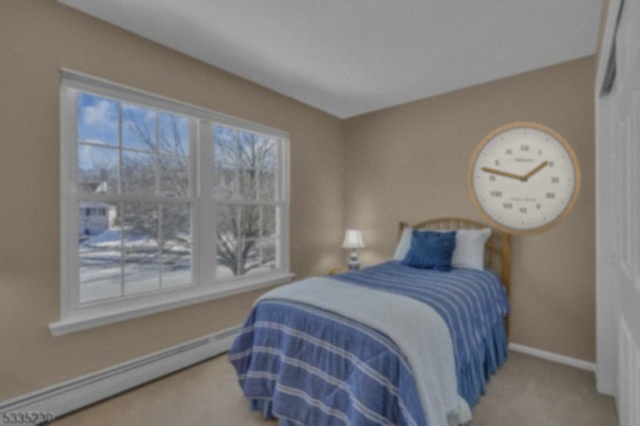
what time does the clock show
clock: 1:47
